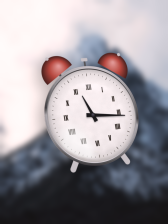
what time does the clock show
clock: 11:16
